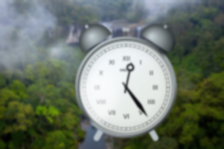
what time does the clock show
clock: 12:24
